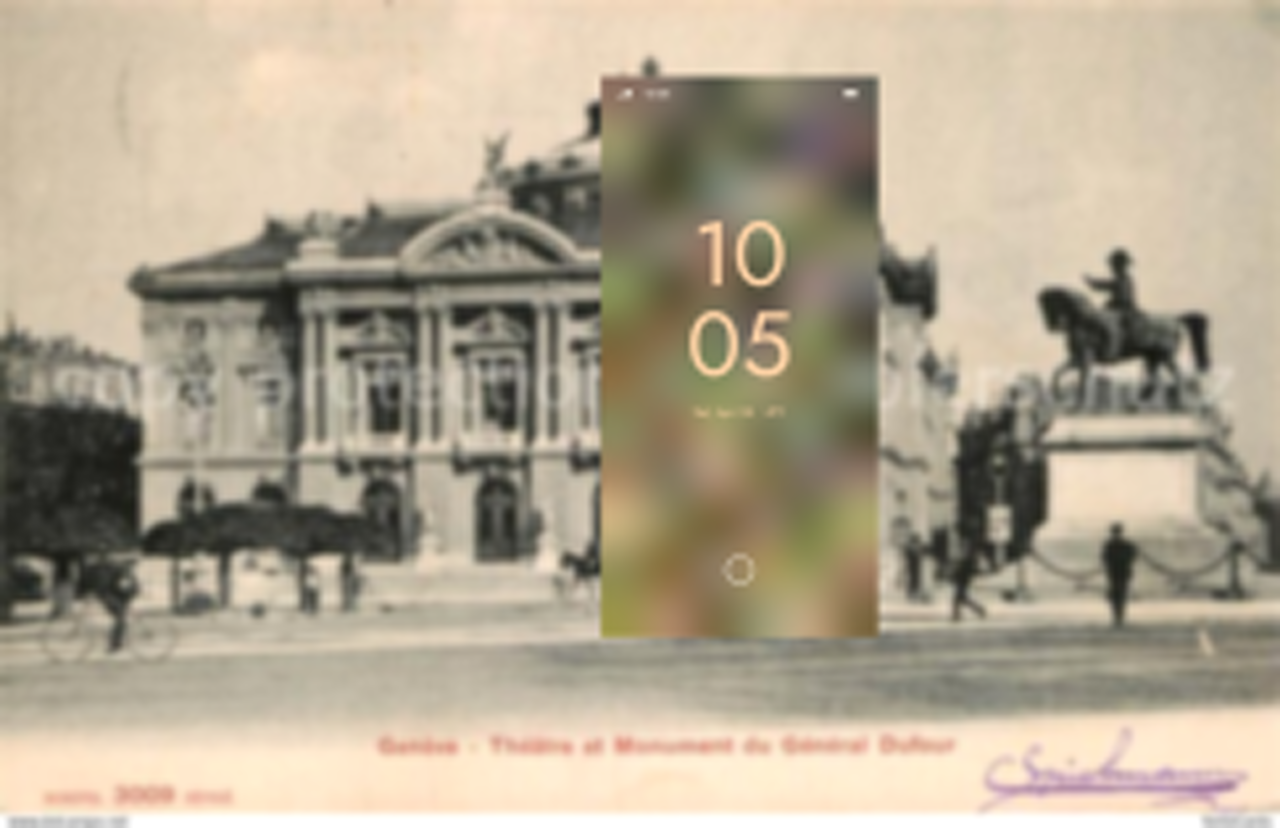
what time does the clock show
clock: 10:05
